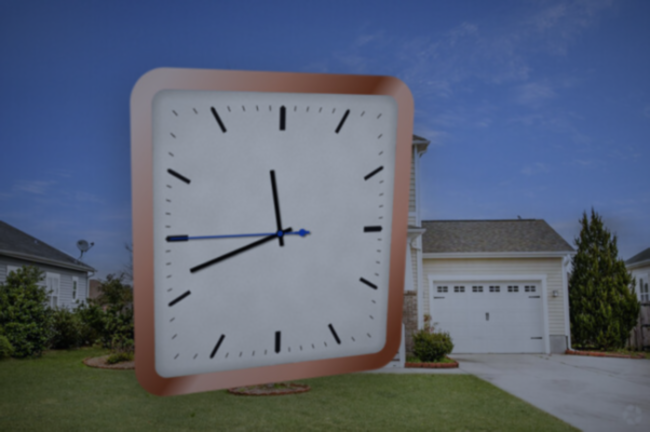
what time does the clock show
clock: 11:41:45
